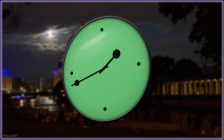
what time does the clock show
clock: 1:42
